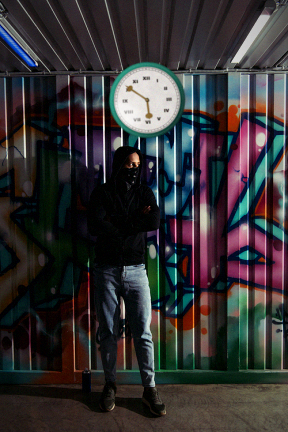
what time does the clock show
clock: 5:51
